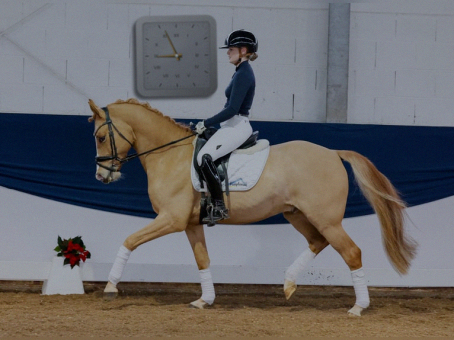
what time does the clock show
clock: 8:56
